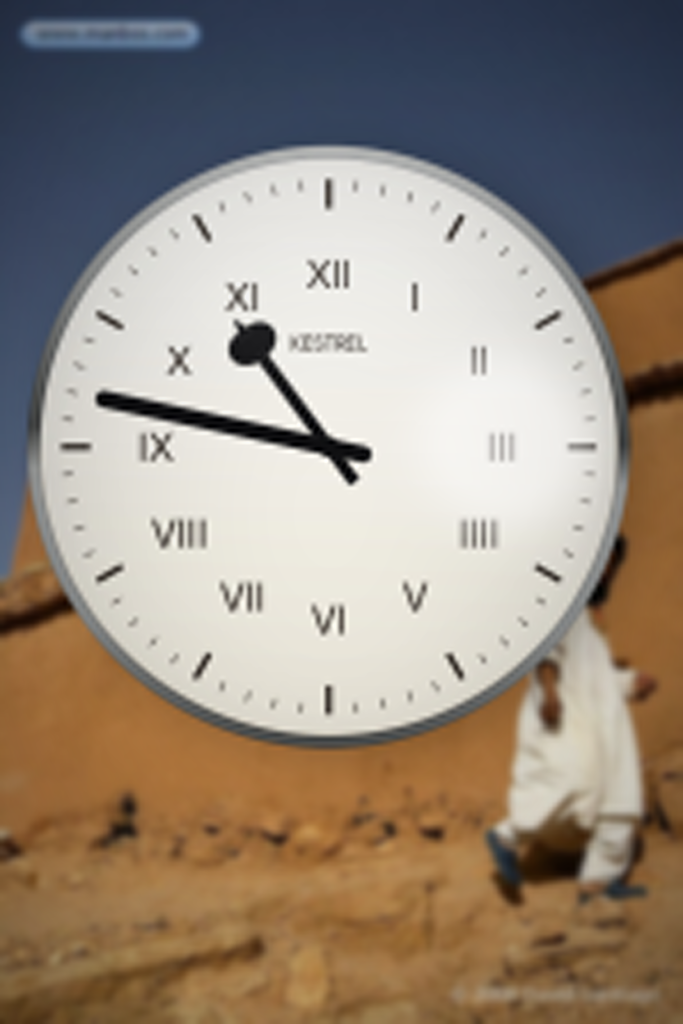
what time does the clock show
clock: 10:47
